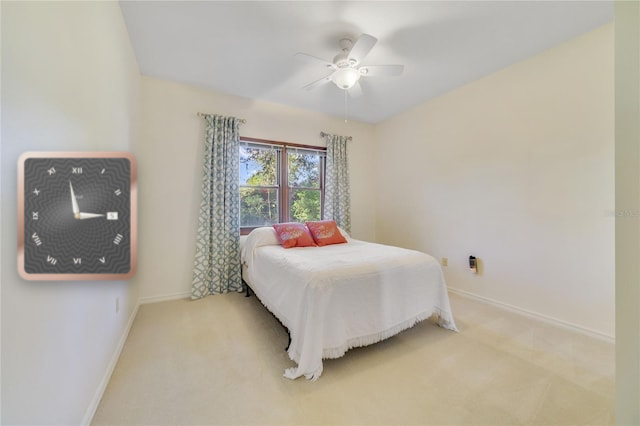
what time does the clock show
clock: 2:58
